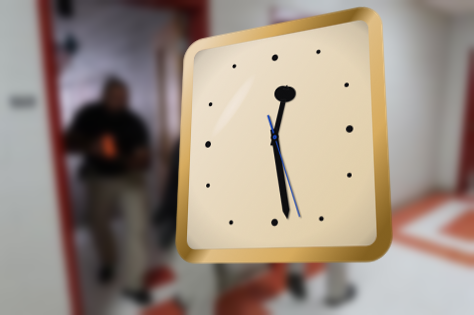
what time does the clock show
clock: 12:28:27
